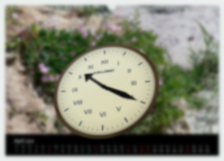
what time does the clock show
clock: 10:20
